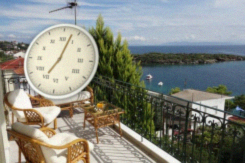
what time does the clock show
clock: 7:03
